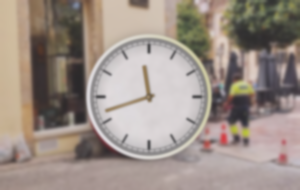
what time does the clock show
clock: 11:42
